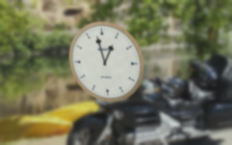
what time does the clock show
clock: 12:58
